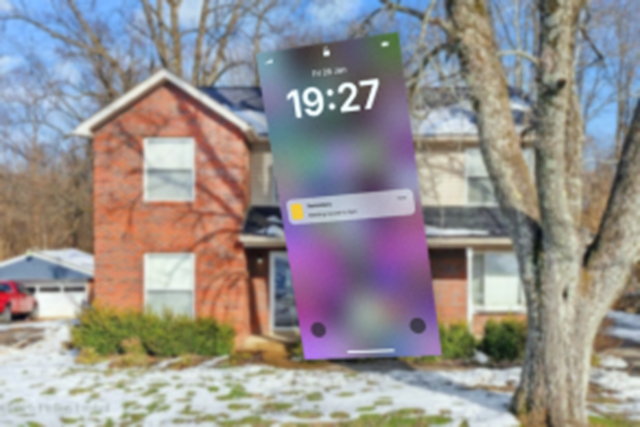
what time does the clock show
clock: 19:27
